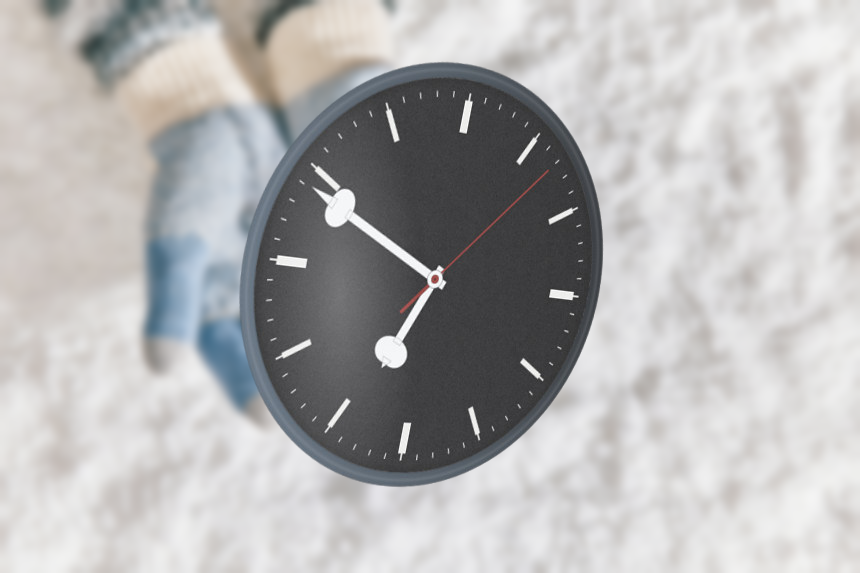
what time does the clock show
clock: 6:49:07
